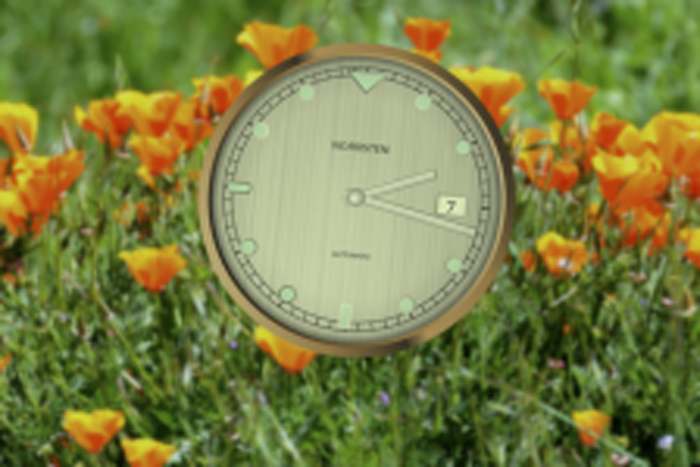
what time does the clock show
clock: 2:17
